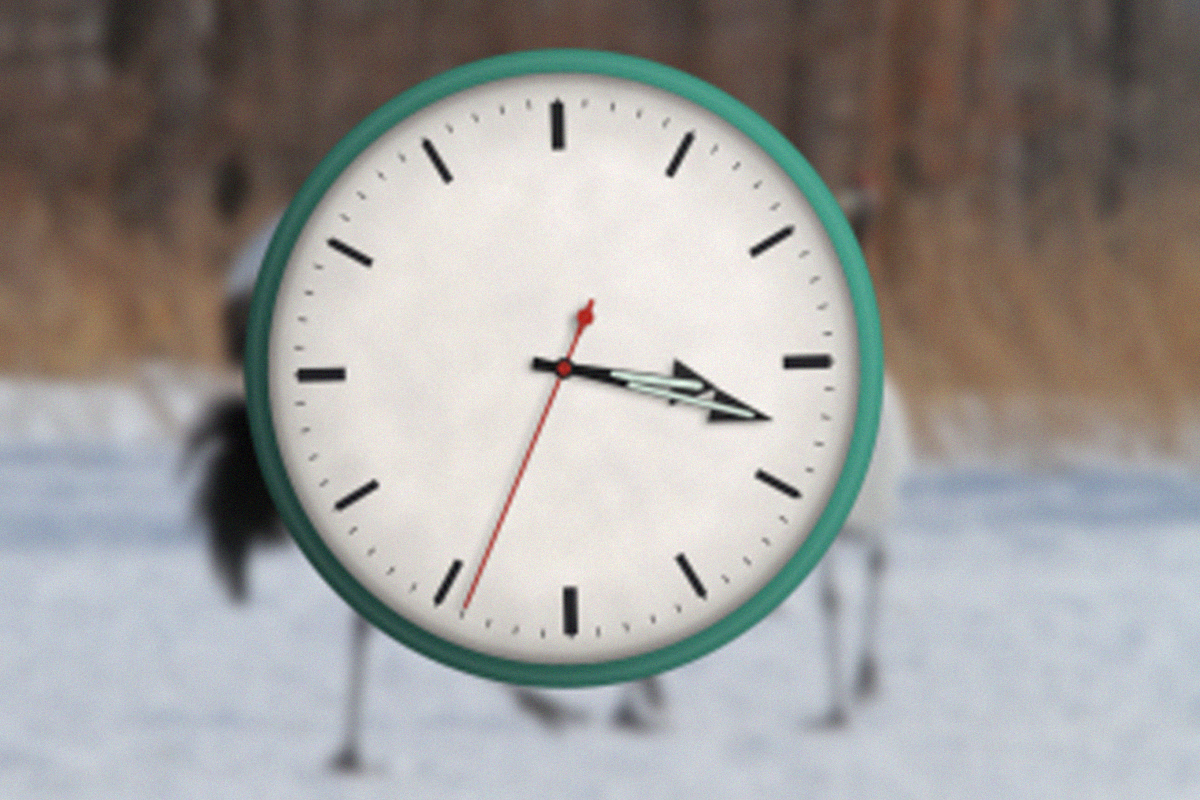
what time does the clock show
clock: 3:17:34
